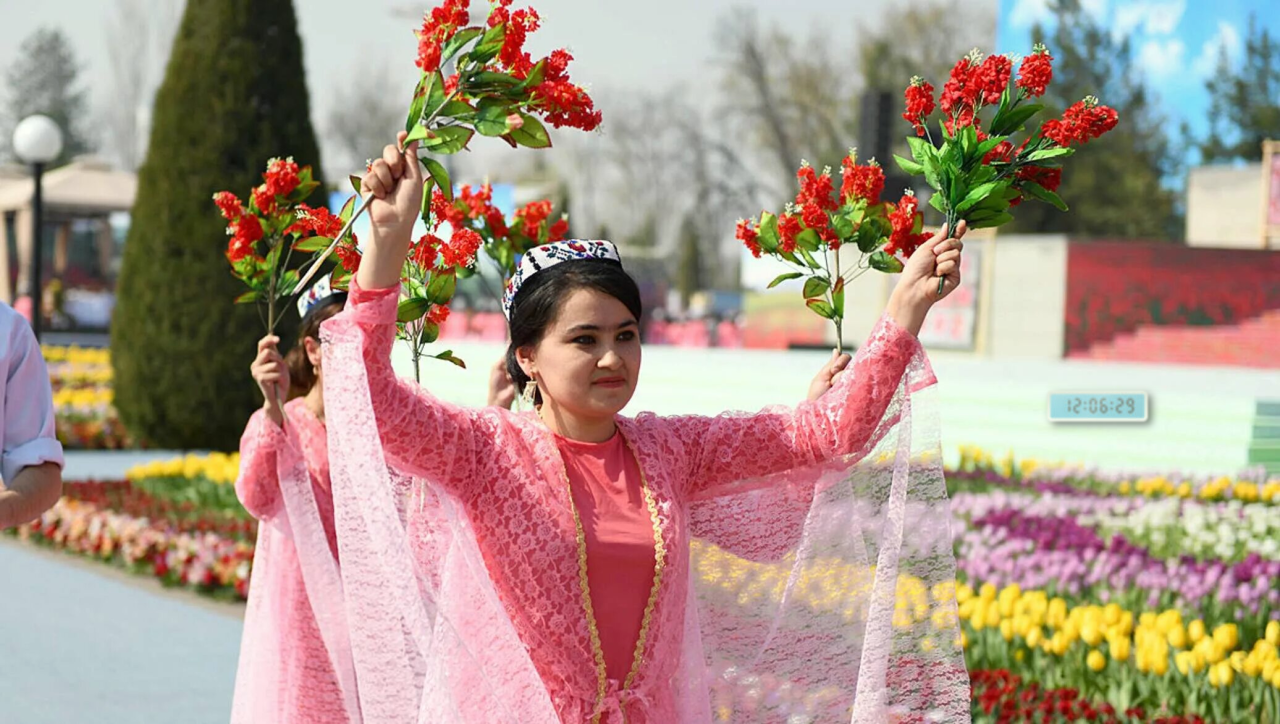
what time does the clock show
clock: 12:06:29
